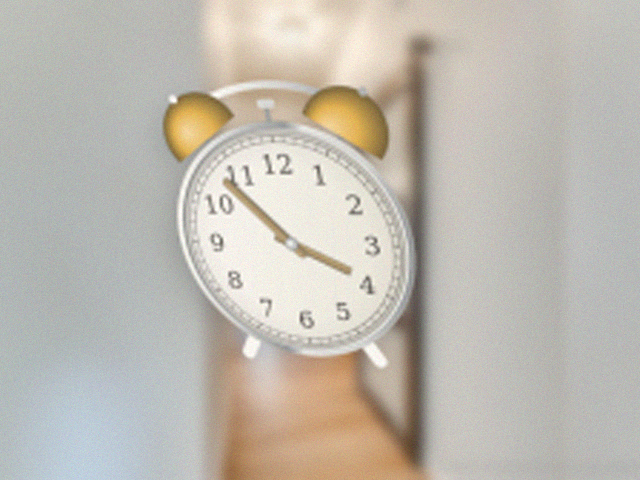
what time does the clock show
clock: 3:53
